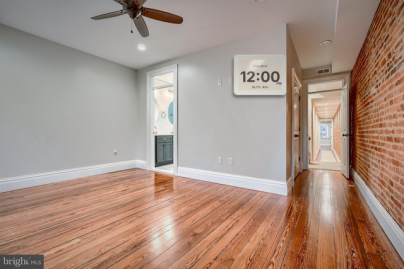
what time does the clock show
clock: 12:00
